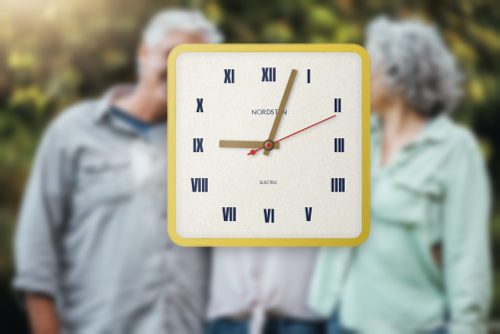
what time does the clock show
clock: 9:03:11
